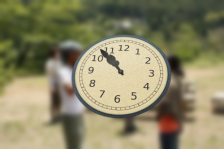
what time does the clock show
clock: 10:53
